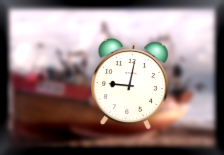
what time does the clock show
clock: 9:01
